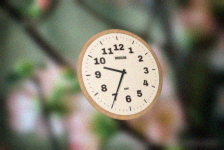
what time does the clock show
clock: 9:35
